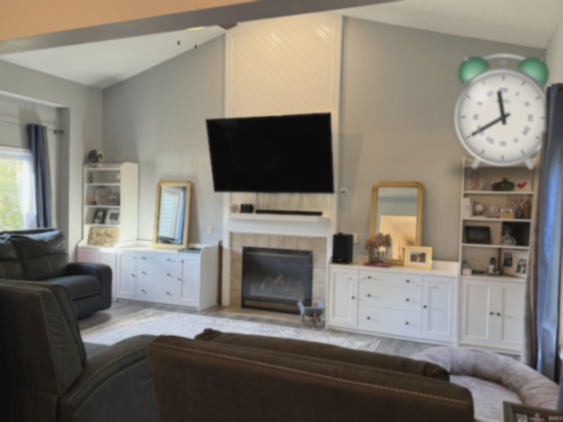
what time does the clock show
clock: 11:40
